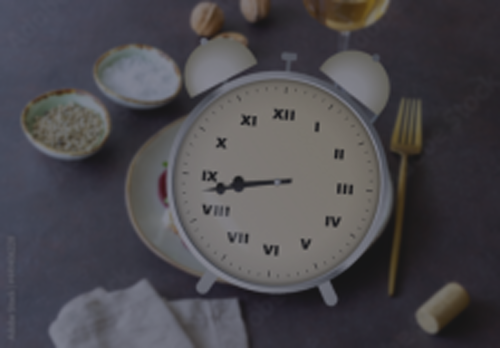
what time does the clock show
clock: 8:43
